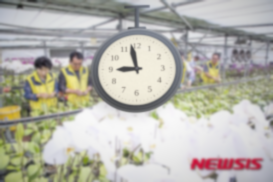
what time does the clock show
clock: 8:58
